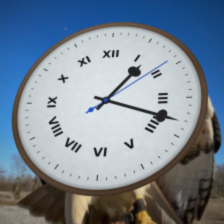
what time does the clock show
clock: 1:18:09
